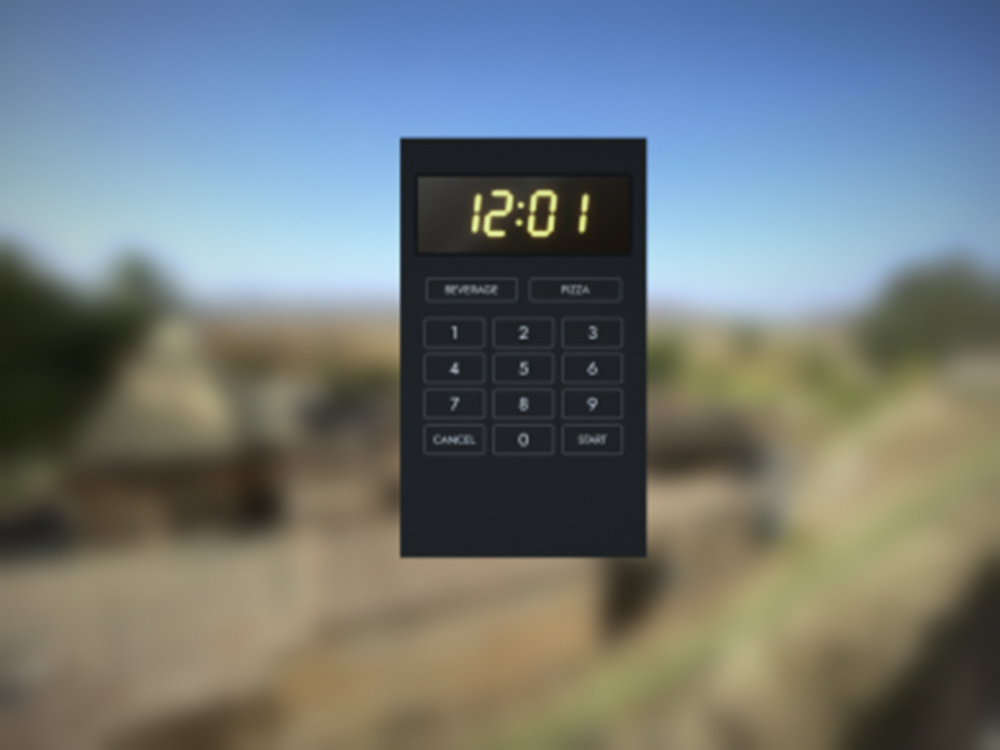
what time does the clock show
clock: 12:01
